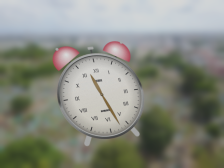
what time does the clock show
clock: 11:27
